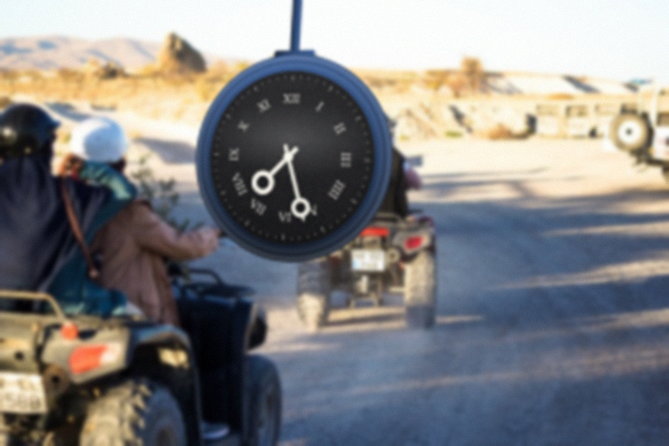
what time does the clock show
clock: 7:27
